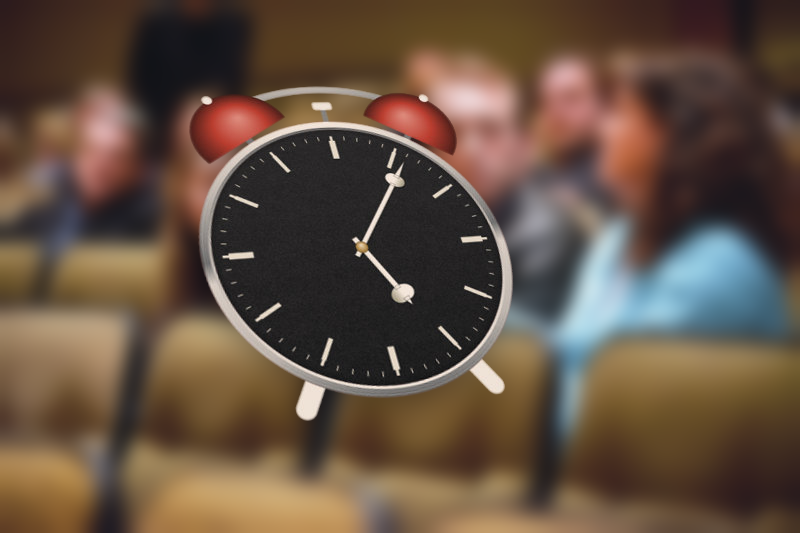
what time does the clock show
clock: 5:06
